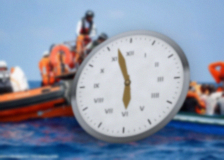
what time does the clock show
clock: 5:57
